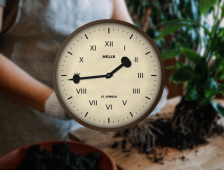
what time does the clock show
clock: 1:44
